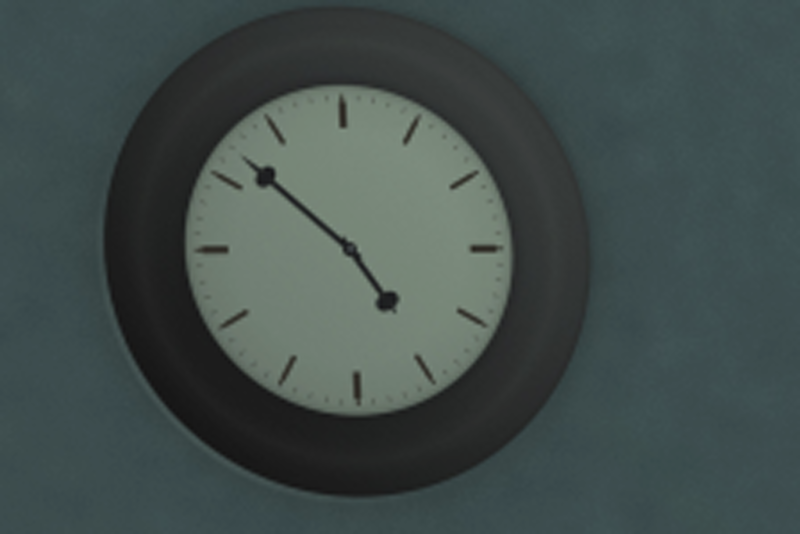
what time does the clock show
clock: 4:52
